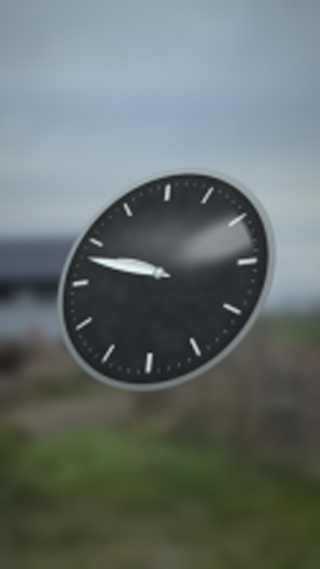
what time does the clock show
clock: 9:48
